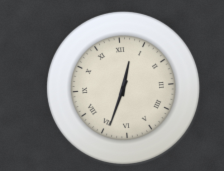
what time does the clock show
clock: 12:34
